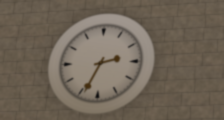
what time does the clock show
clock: 2:34
